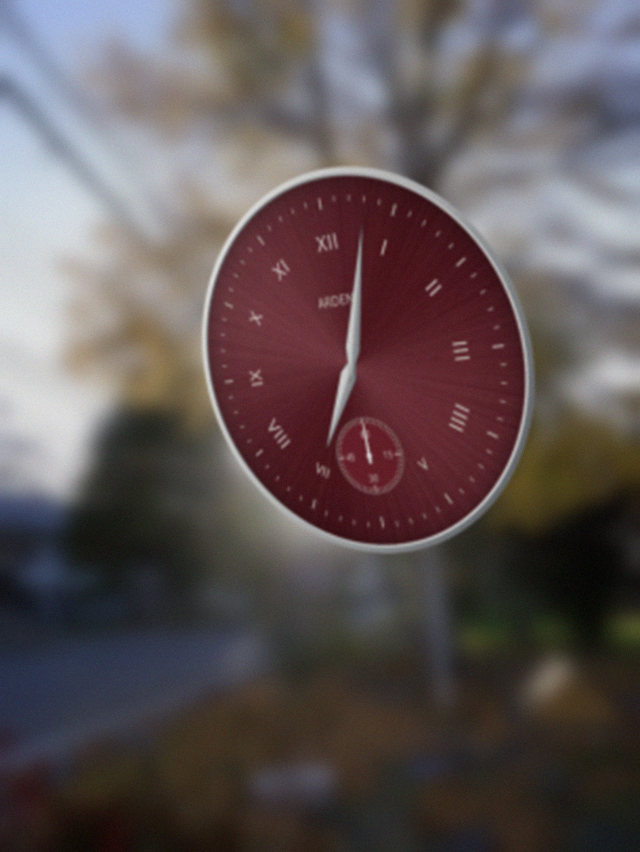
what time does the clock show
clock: 7:03
